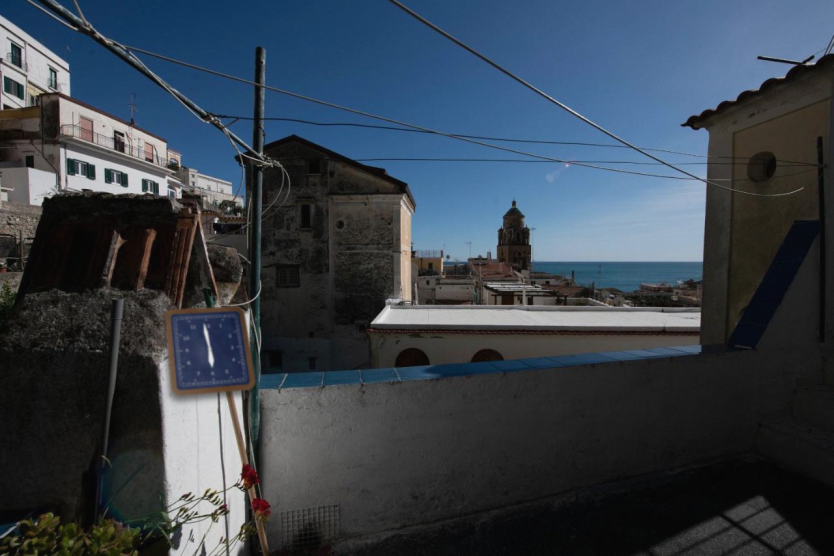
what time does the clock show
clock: 5:59
